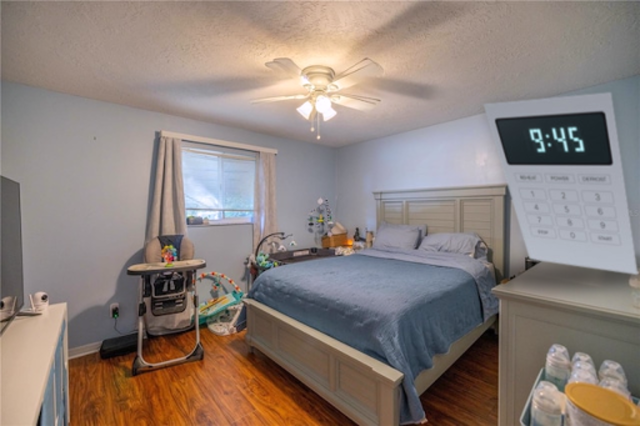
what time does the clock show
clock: 9:45
